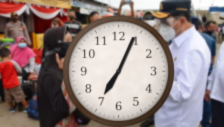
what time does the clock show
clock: 7:04
